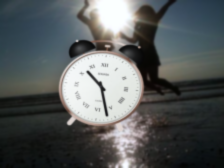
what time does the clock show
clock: 10:27
